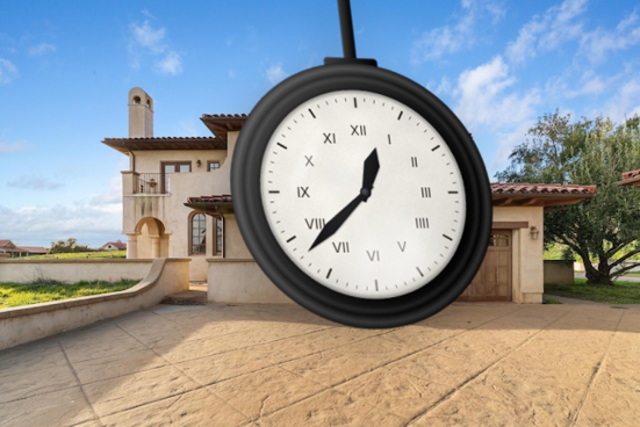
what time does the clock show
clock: 12:38
